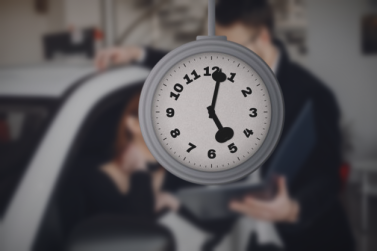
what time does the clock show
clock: 5:02
